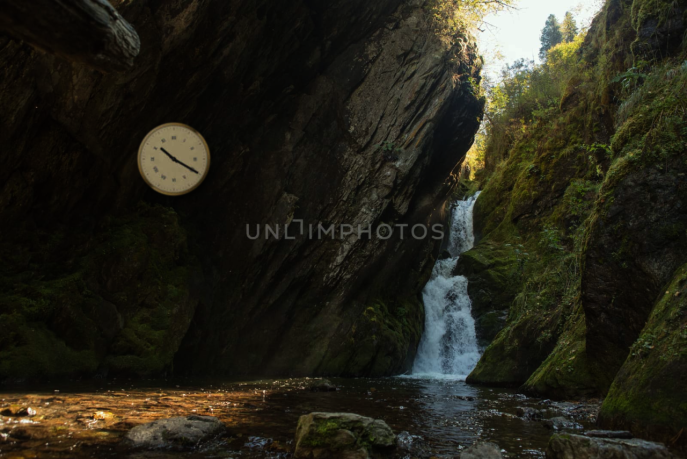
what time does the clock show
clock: 10:20
